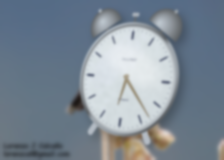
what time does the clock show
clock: 6:23
